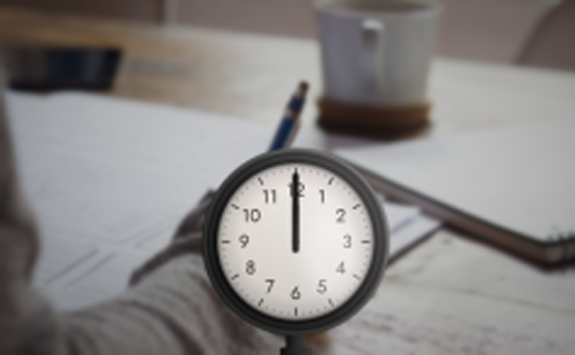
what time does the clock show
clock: 12:00
